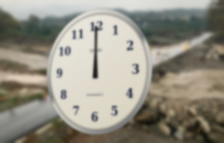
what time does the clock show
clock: 12:00
